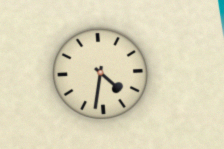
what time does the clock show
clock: 4:32
